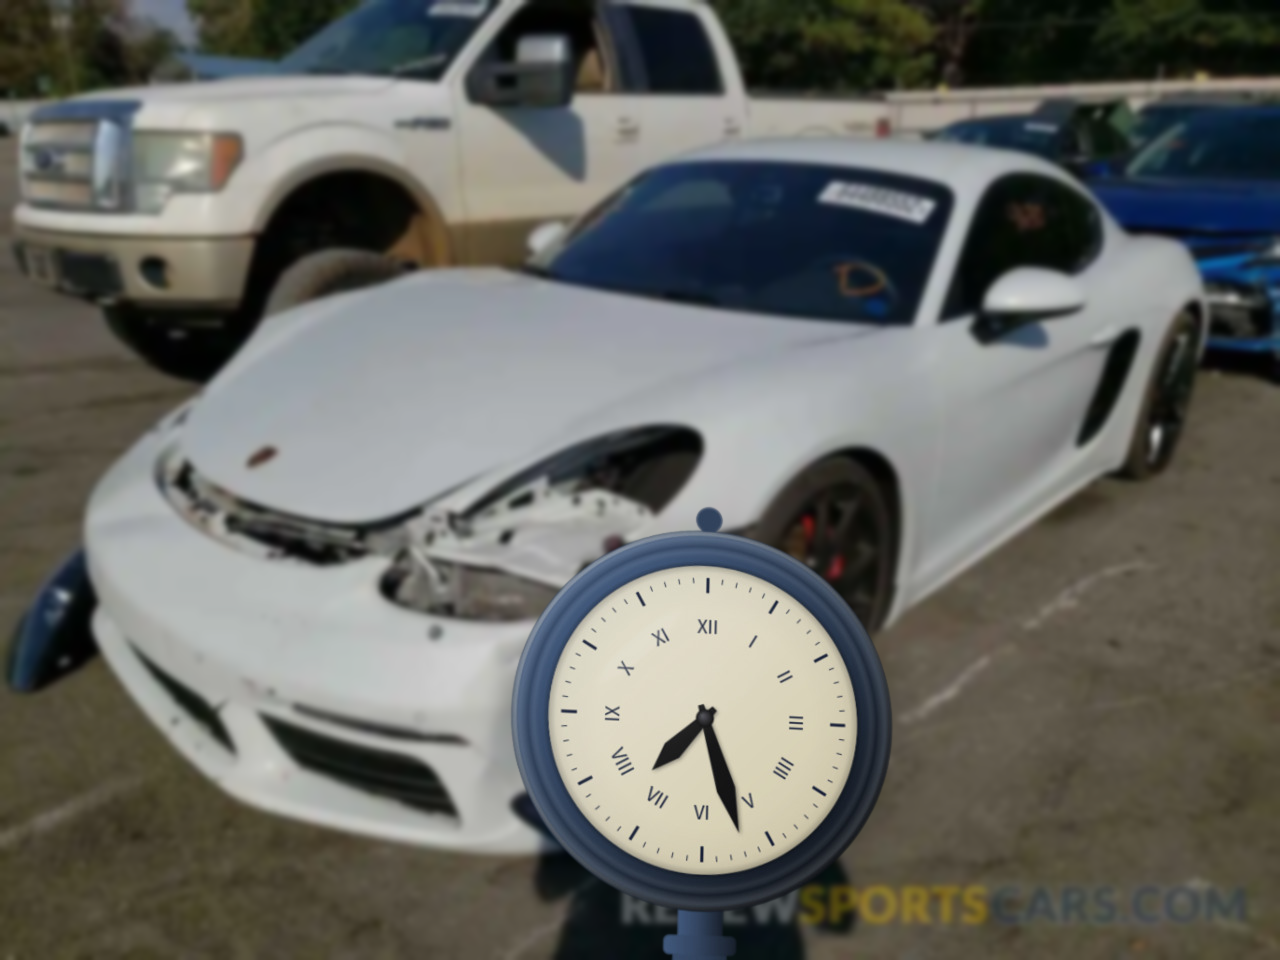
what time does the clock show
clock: 7:27
